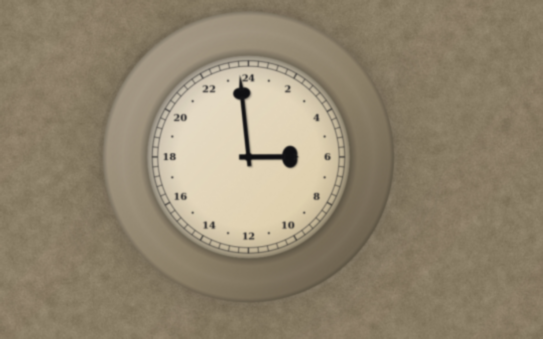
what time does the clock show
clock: 5:59
